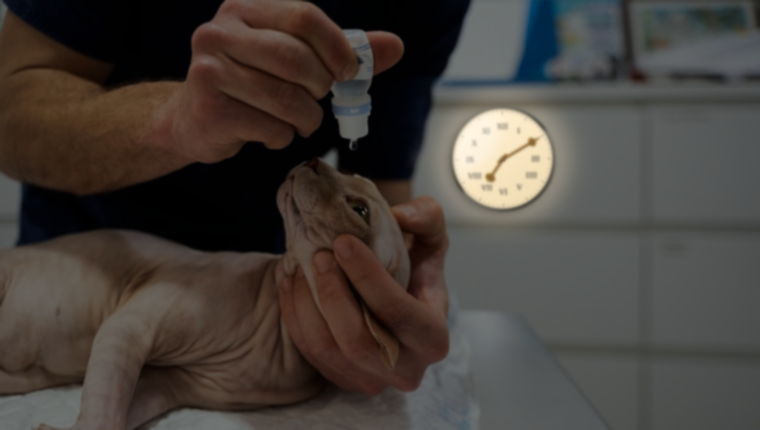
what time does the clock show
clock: 7:10
